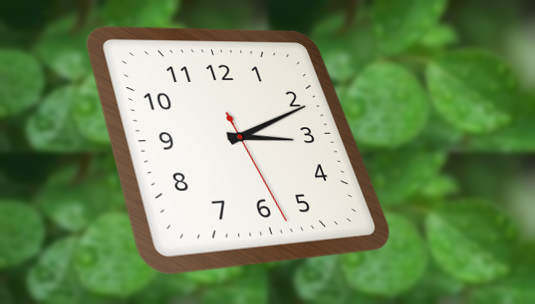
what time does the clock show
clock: 3:11:28
